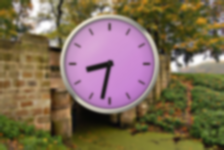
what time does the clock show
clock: 8:32
